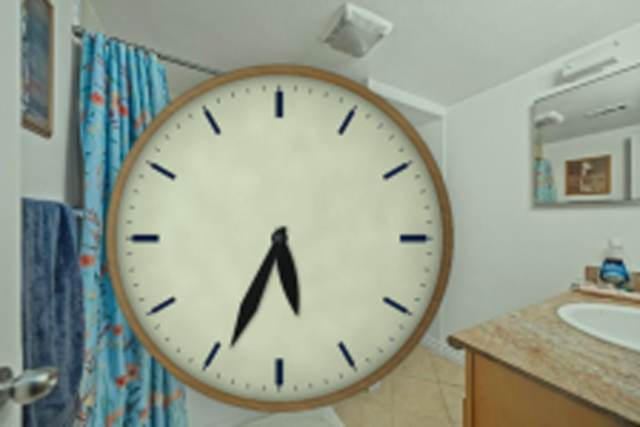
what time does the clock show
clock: 5:34
